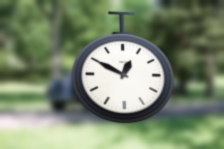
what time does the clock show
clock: 12:50
